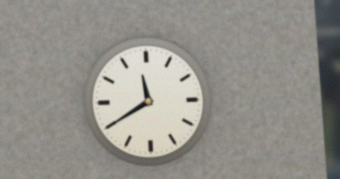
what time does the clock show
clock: 11:40
